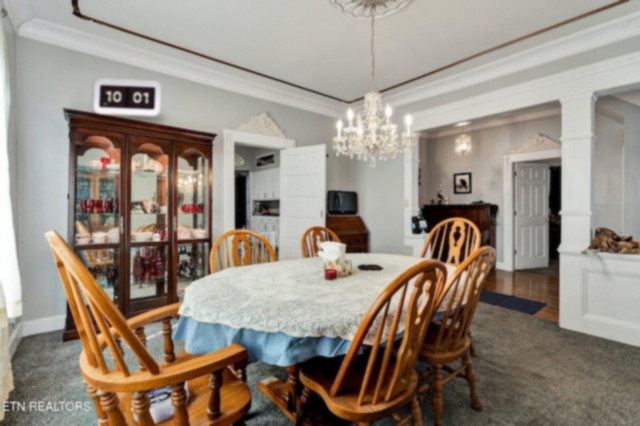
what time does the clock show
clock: 10:01
